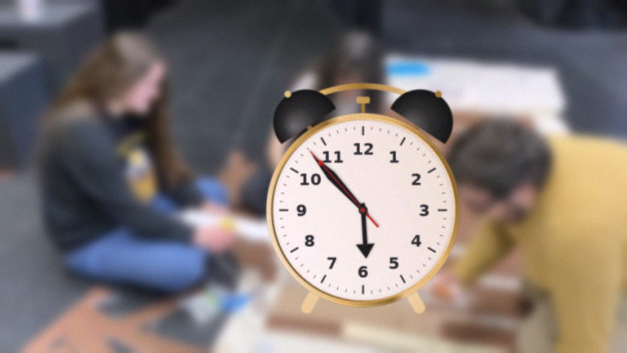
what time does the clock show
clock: 5:52:53
